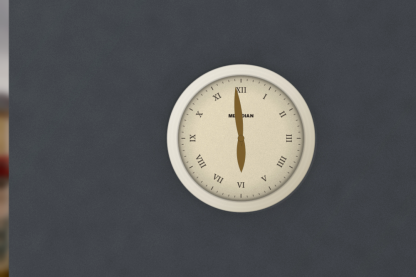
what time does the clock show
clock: 5:59
